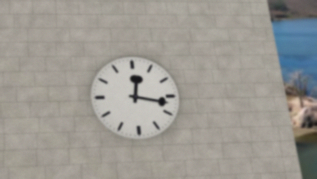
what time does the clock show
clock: 12:17
